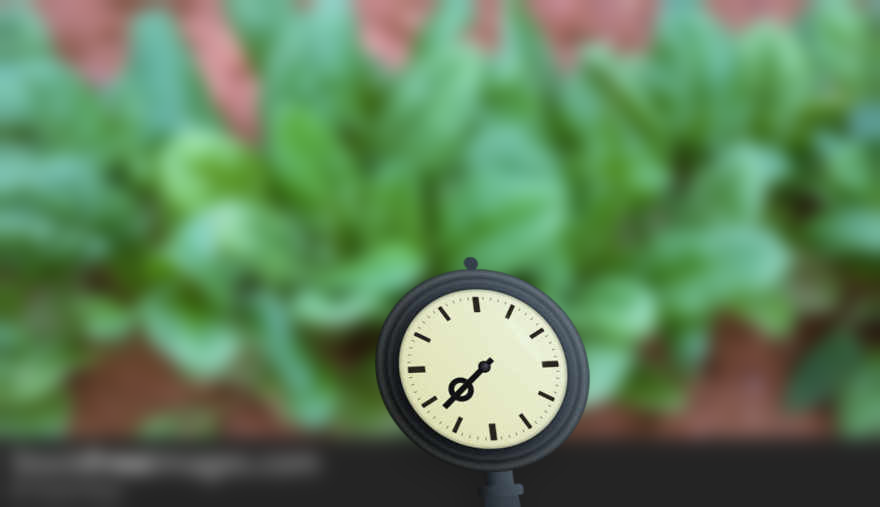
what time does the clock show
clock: 7:38
